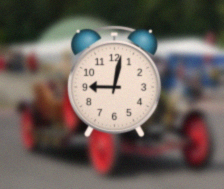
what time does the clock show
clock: 9:02
